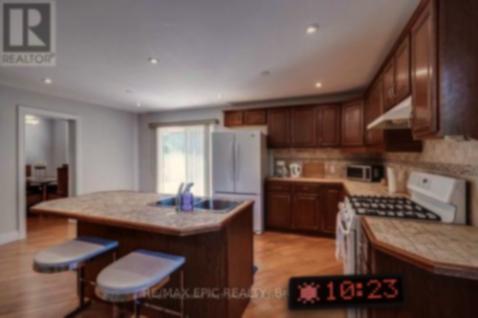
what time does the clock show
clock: 10:23
